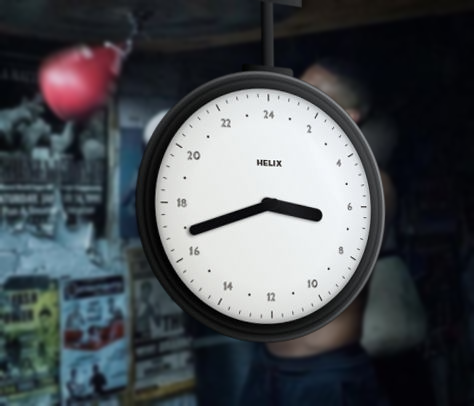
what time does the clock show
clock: 6:42
